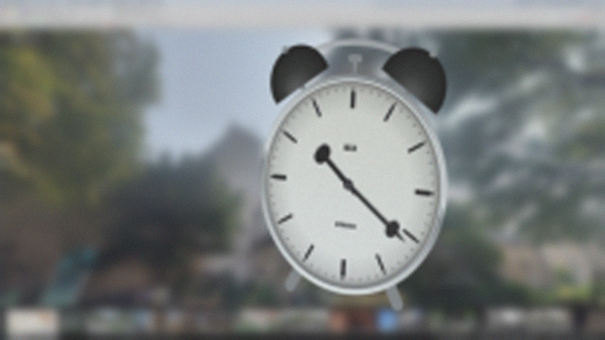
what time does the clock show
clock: 10:21
